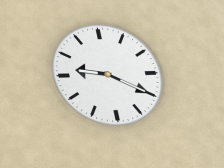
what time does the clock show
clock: 9:20
